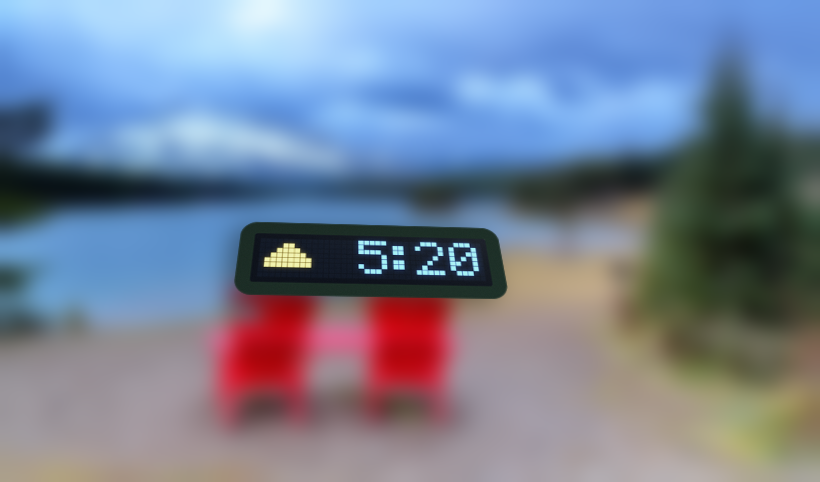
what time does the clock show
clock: 5:20
